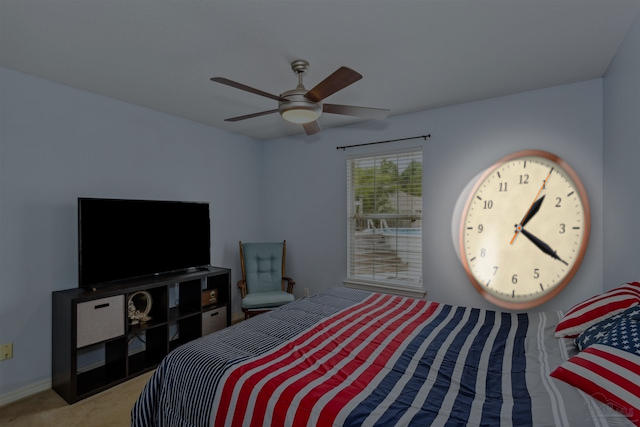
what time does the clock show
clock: 1:20:05
